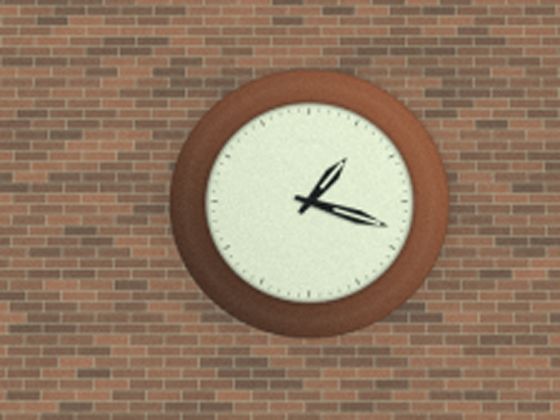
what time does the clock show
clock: 1:18
